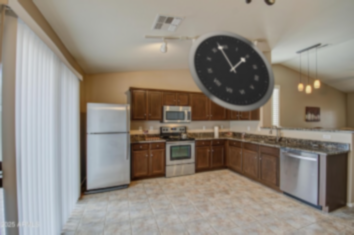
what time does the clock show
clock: 1:58
